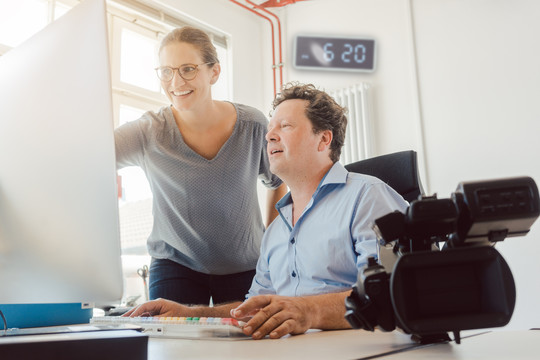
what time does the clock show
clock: 6:20
